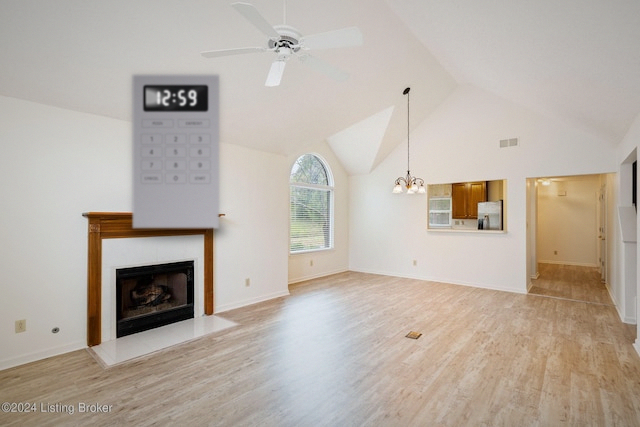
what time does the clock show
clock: 12:59
